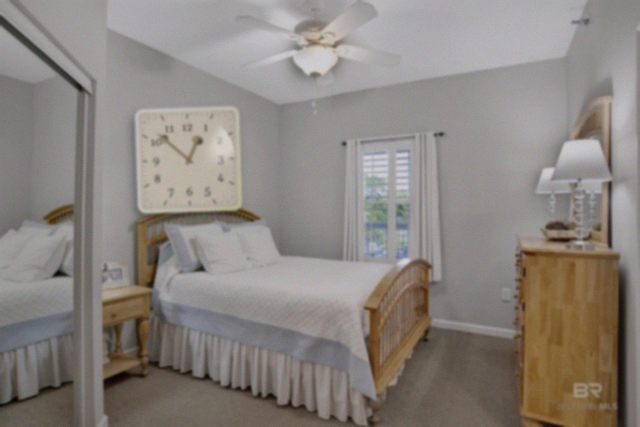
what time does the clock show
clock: 12:52
